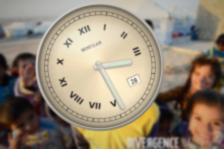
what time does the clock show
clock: 3:29
